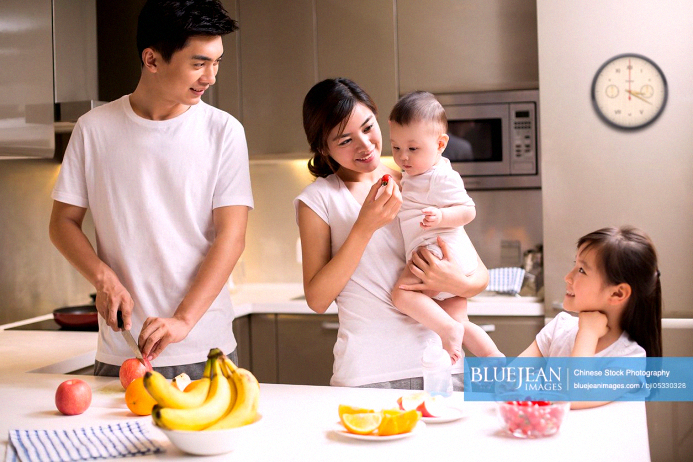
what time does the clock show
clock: 3:20
